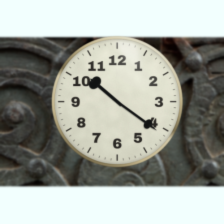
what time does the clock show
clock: 10:21
